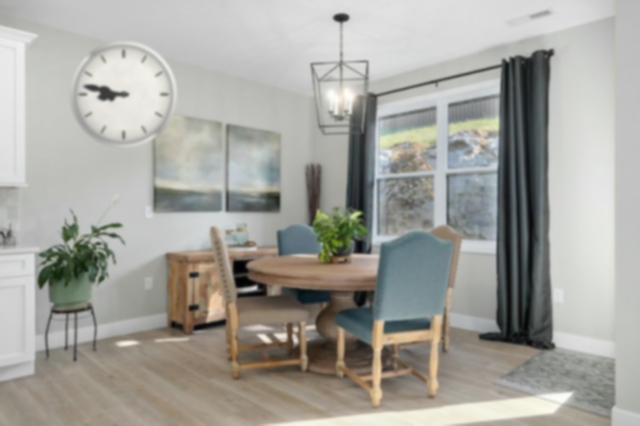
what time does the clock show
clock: 8:47
